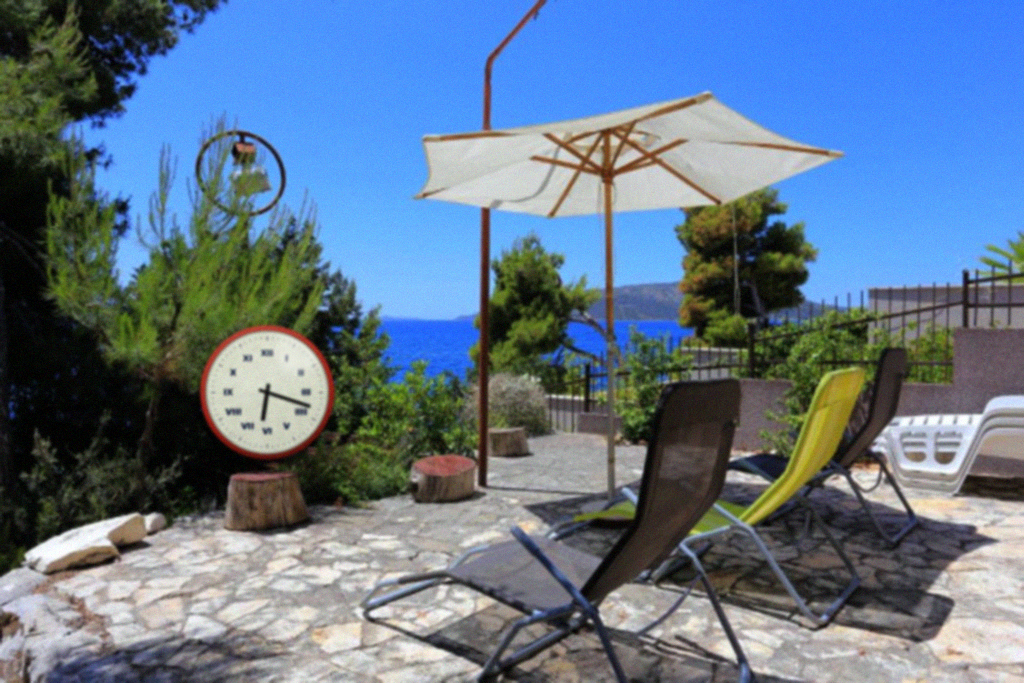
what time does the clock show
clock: 6:18
